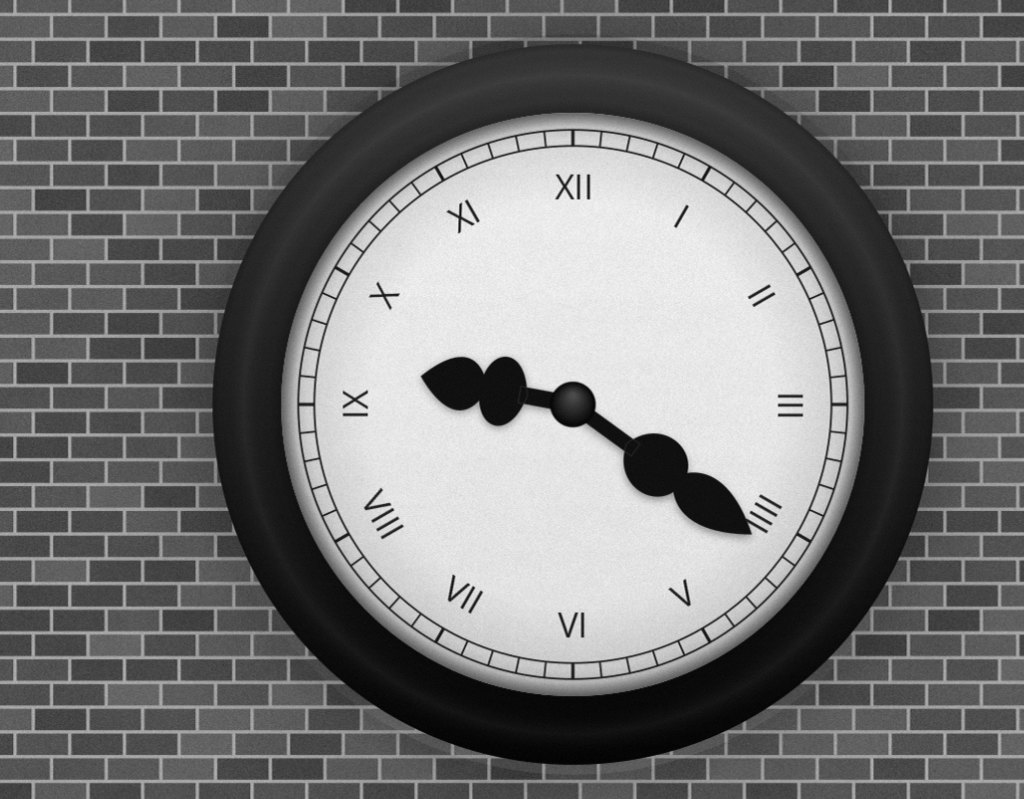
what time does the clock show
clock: 9:21
